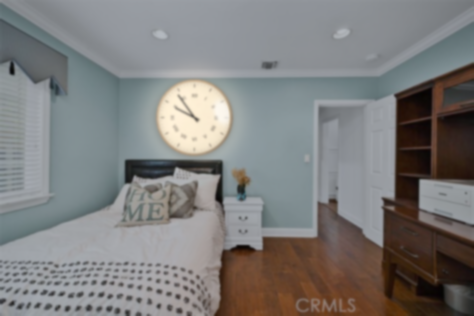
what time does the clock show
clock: 9:54
